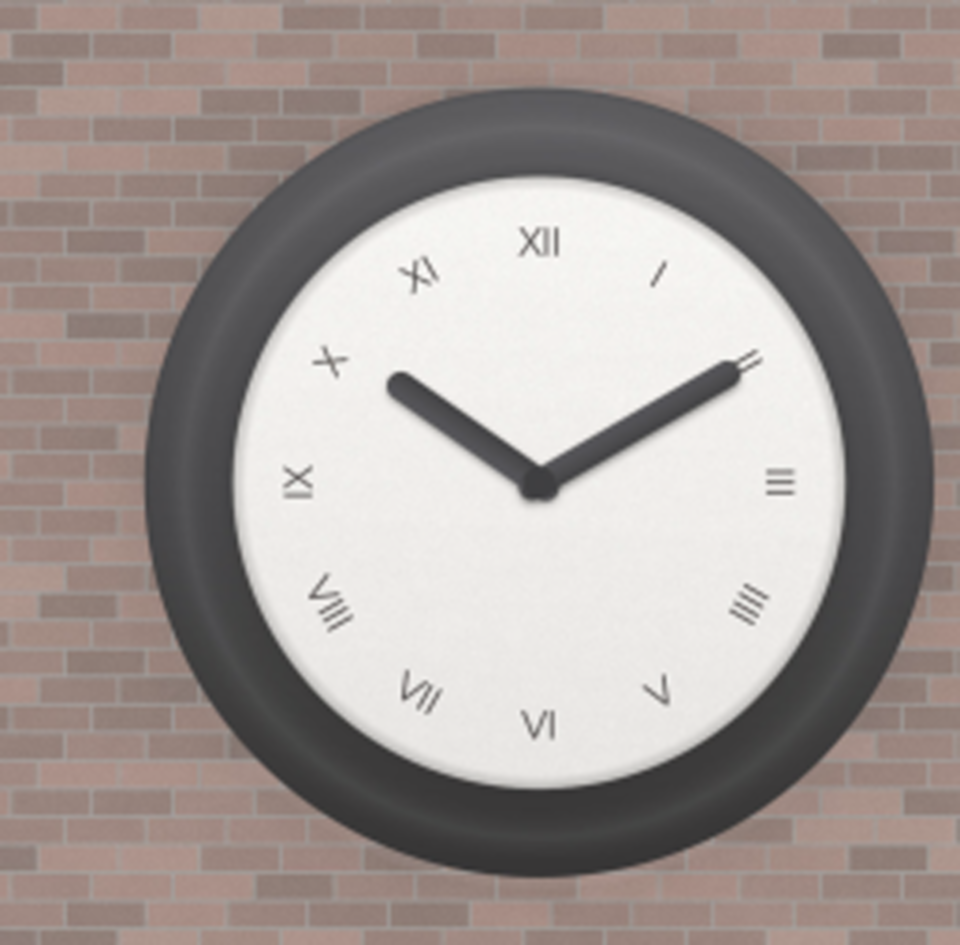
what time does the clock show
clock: 10:10
